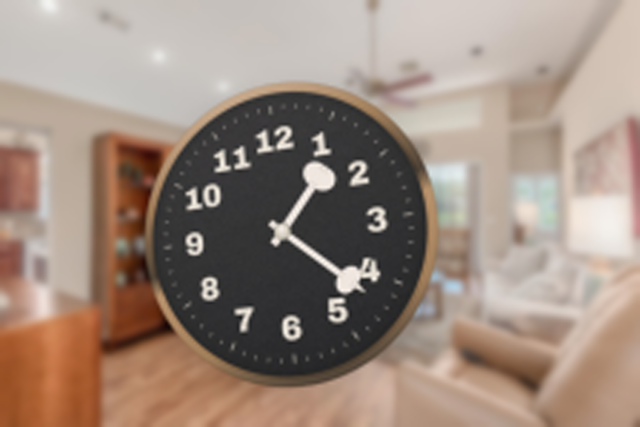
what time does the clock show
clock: 1:22
